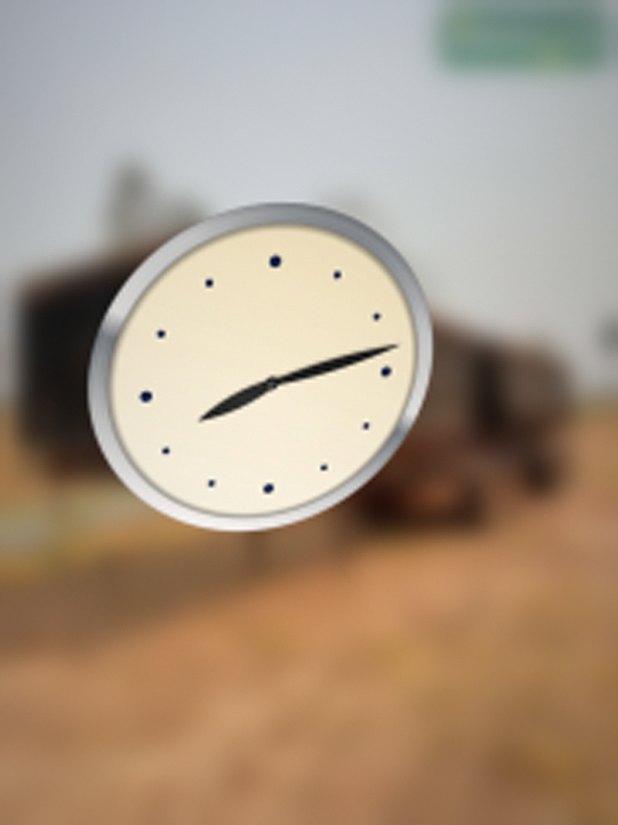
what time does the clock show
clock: 8:13
